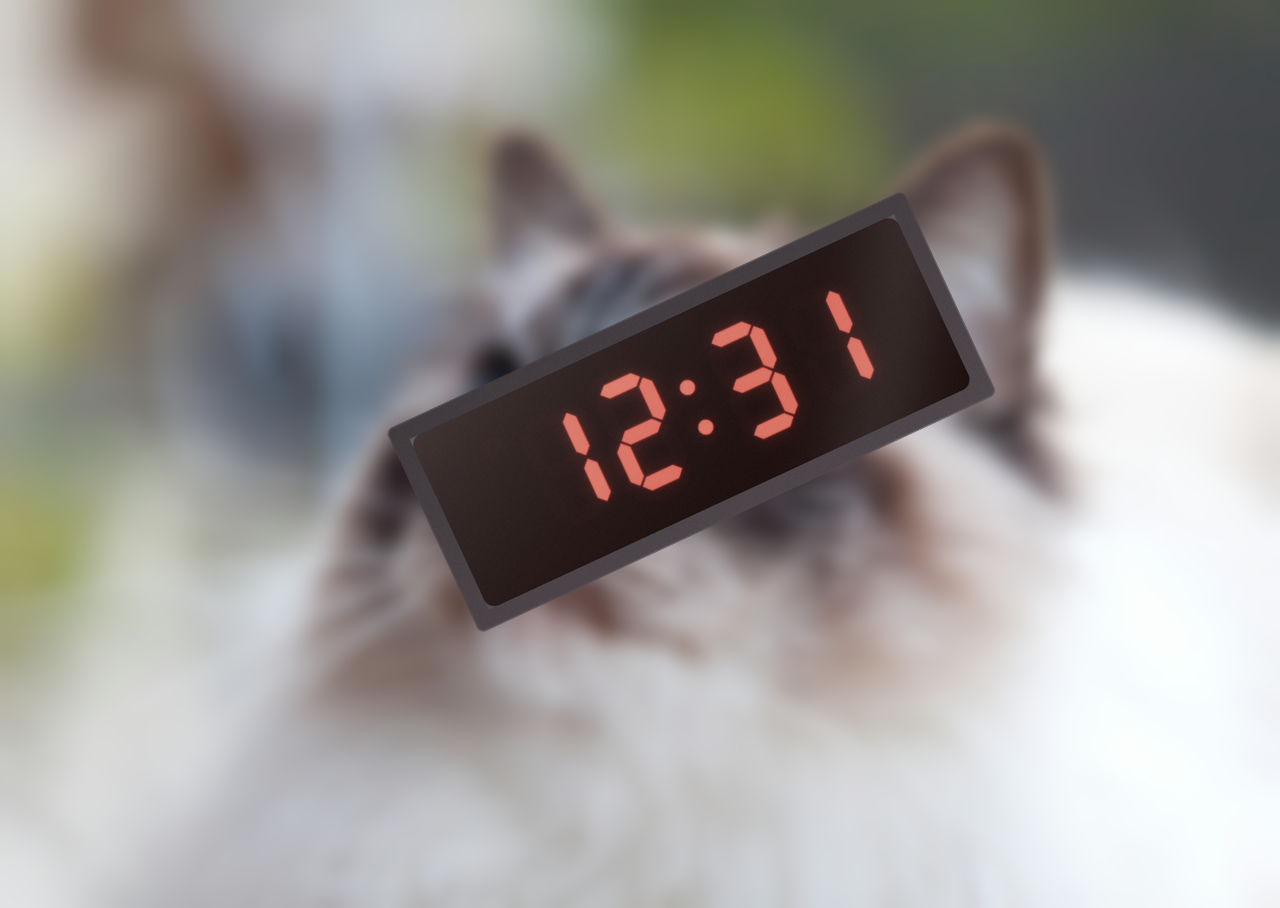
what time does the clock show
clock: 12:31
